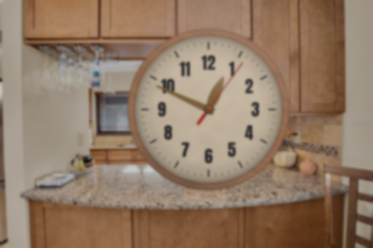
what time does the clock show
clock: 12:49:06
